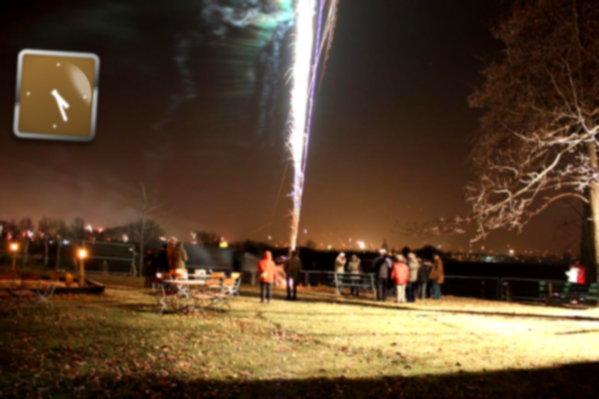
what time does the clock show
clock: 4:26
